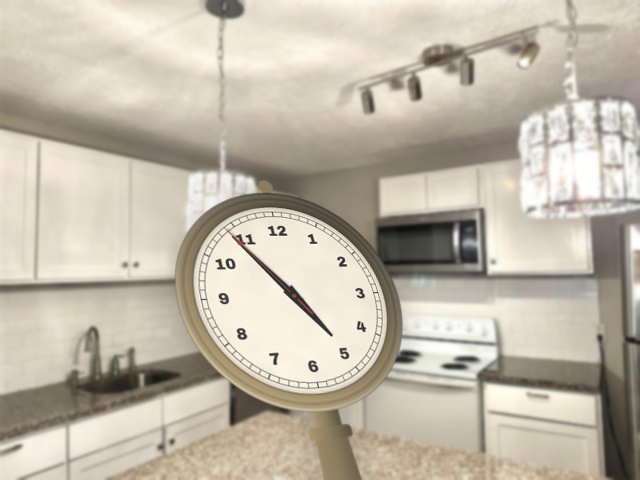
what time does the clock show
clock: 4:53:54
